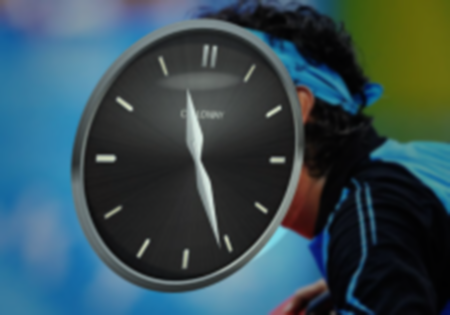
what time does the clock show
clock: 11:26
